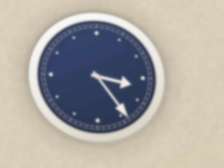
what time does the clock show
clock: 3:24
